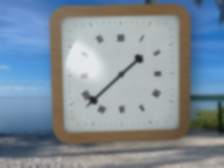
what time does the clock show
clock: 1:38
